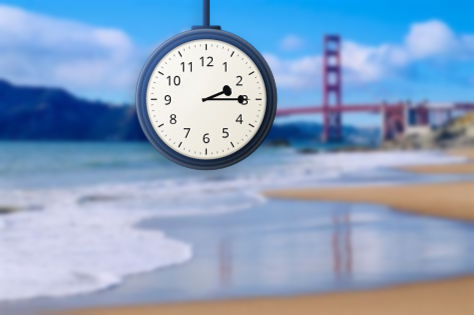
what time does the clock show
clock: 2:15
